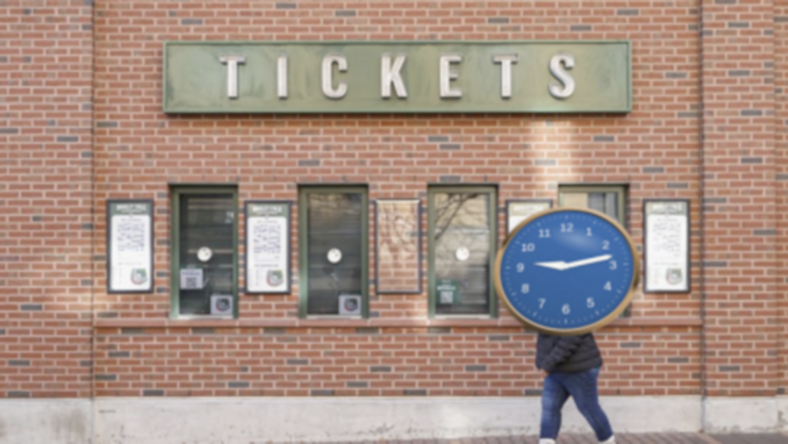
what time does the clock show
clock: 9:13
